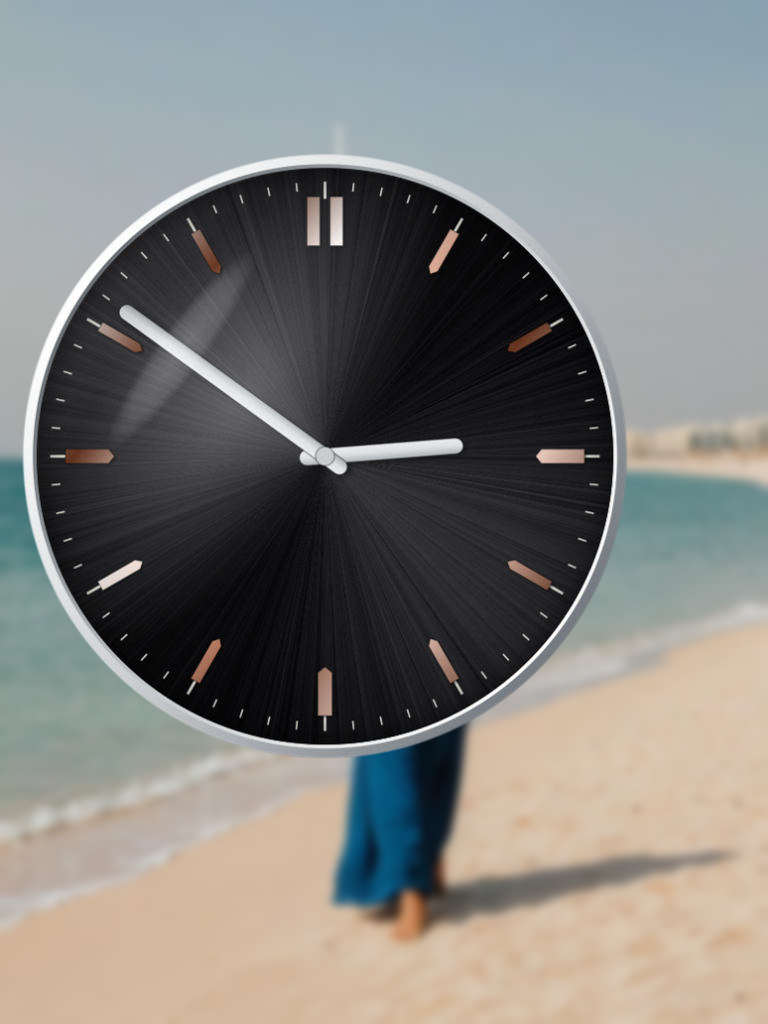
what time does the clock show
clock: 2:51
